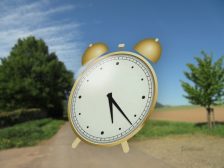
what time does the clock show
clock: 5:22
